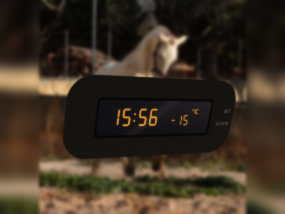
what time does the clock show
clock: 15:56
